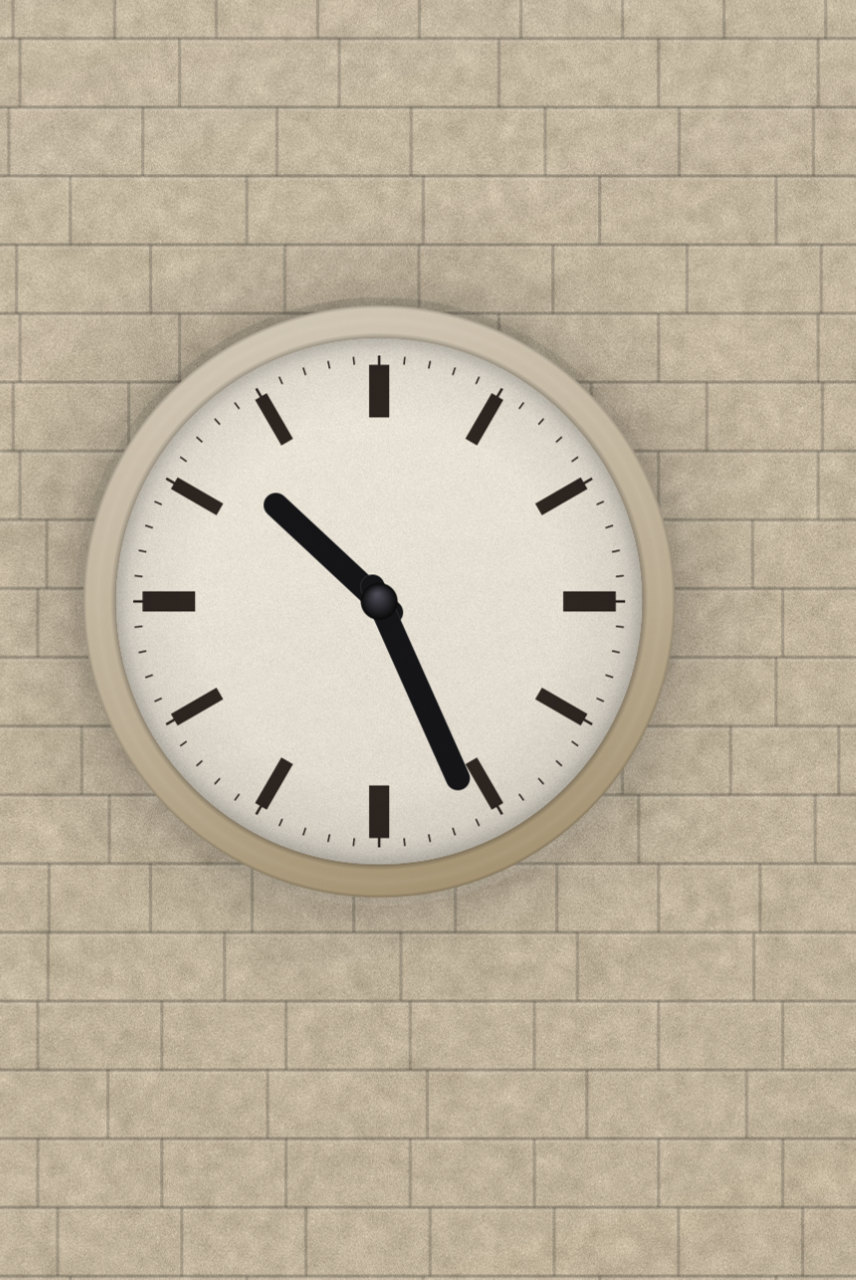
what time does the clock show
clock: 10:26
